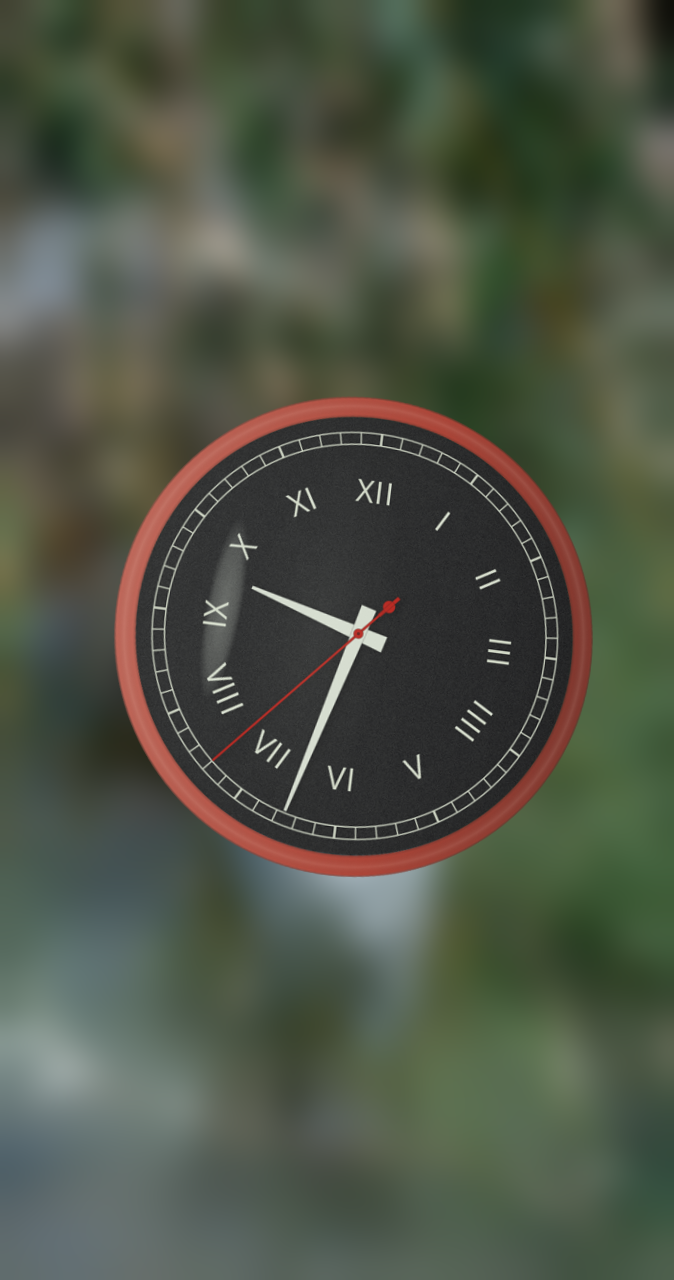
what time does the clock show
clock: 9:32:37
